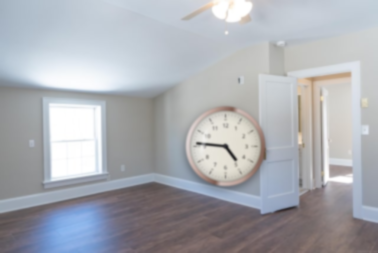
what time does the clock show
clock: 4:46
